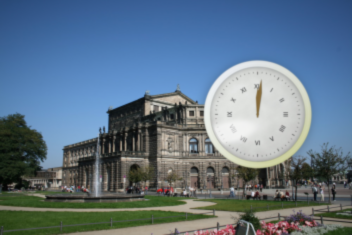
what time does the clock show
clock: 12:01
